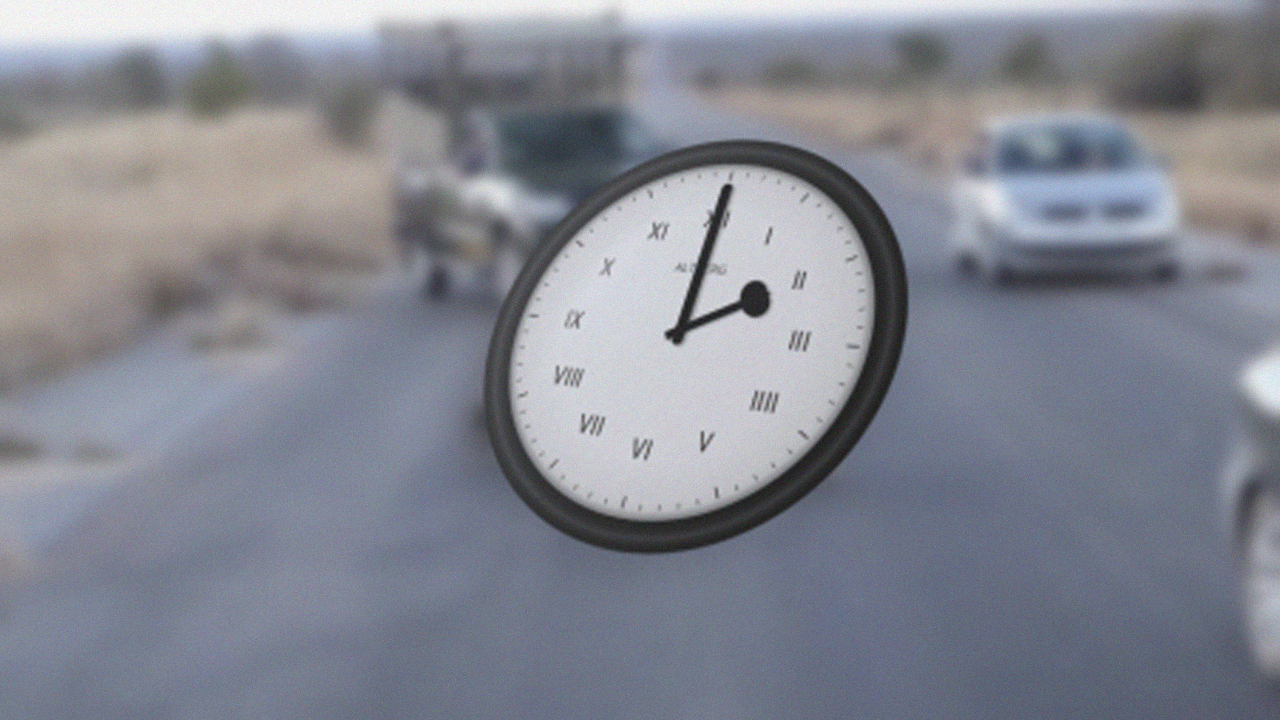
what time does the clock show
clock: 2:00
